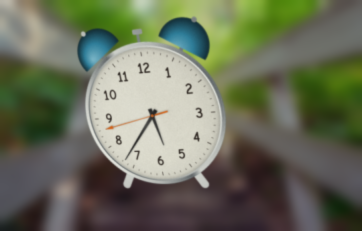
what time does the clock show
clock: 5:36:43
